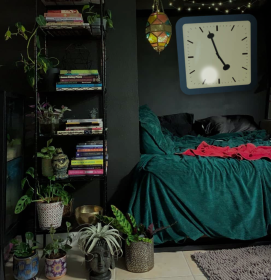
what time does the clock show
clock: 4:57
